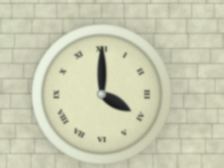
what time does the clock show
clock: 4:00
